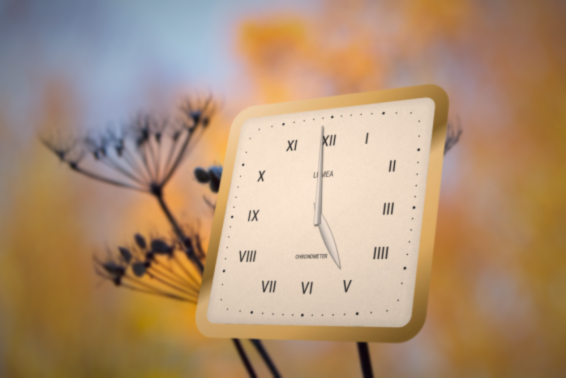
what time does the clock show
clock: 4:59
